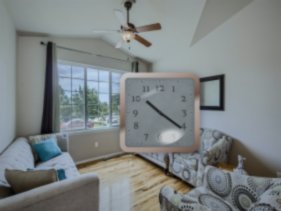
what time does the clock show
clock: 10:21
